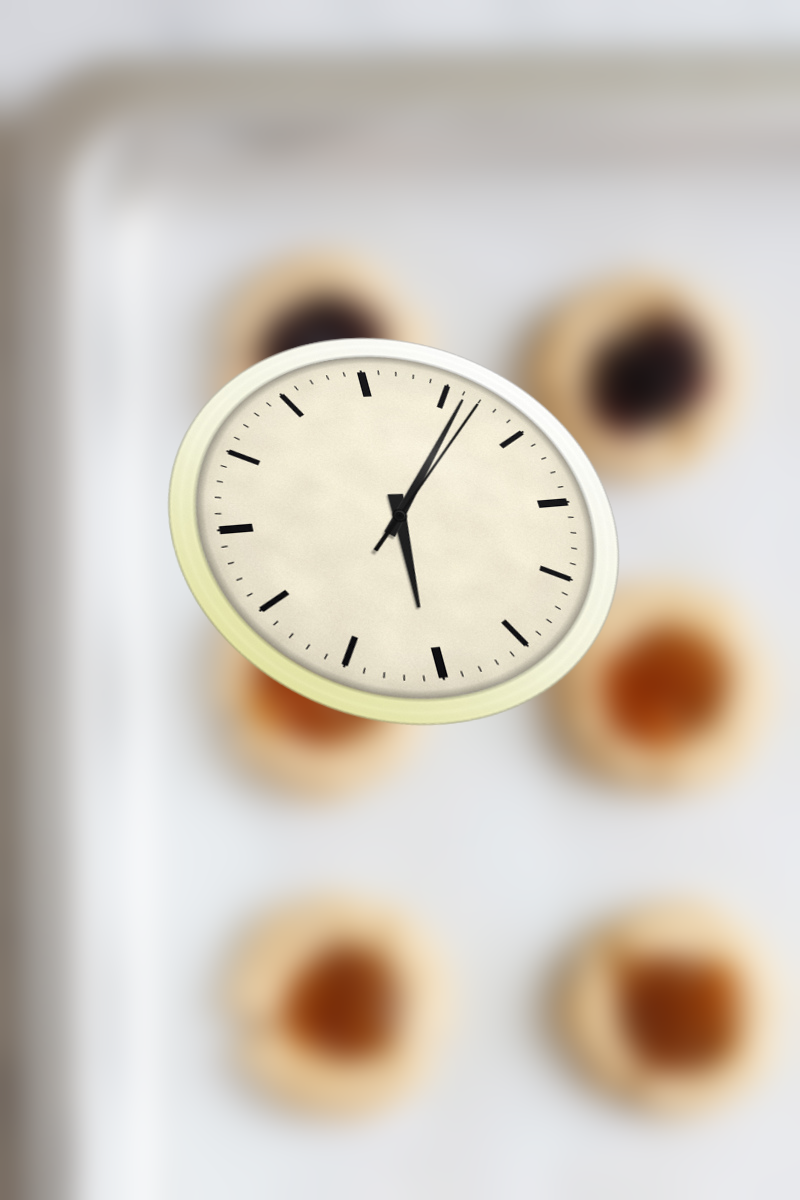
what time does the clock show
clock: 6:06:07
